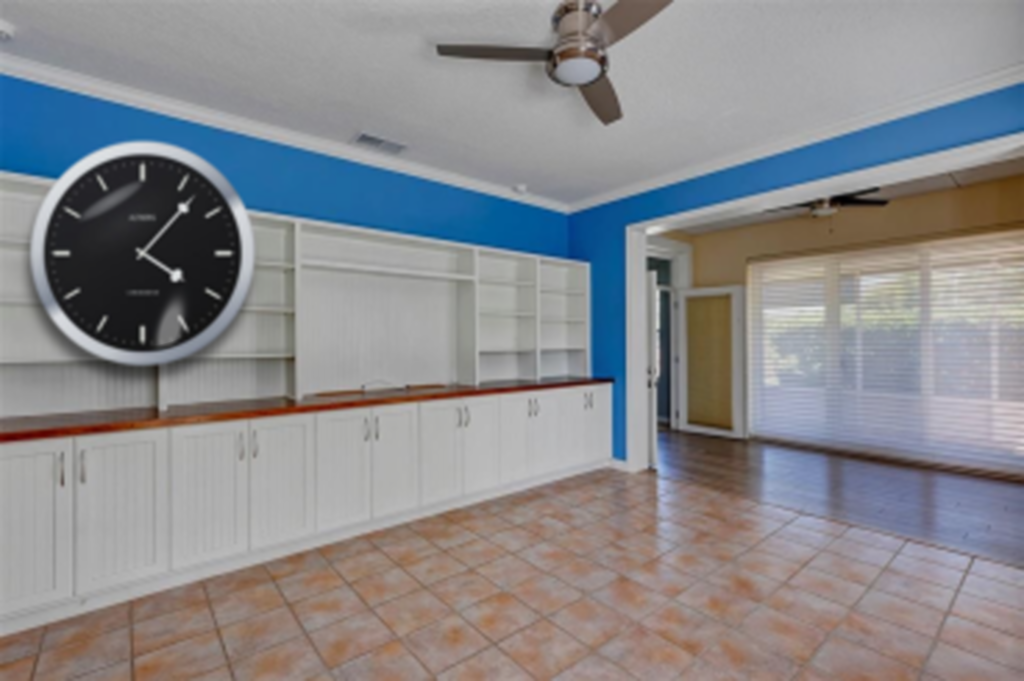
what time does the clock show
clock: 4:07
